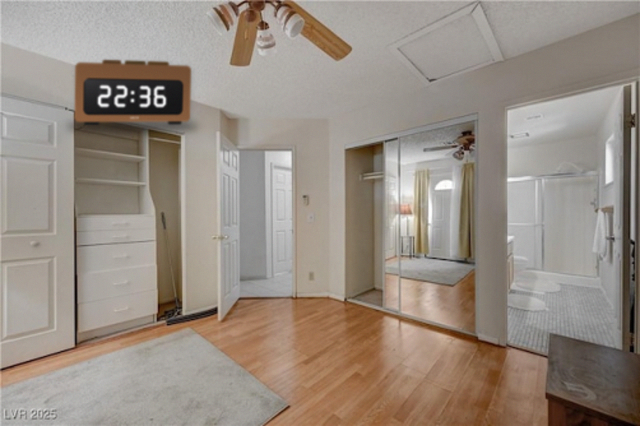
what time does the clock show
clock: 22:36
